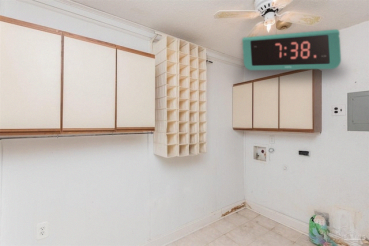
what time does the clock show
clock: 7:38
